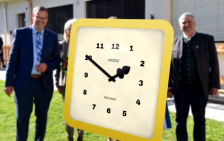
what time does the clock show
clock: 1:50
